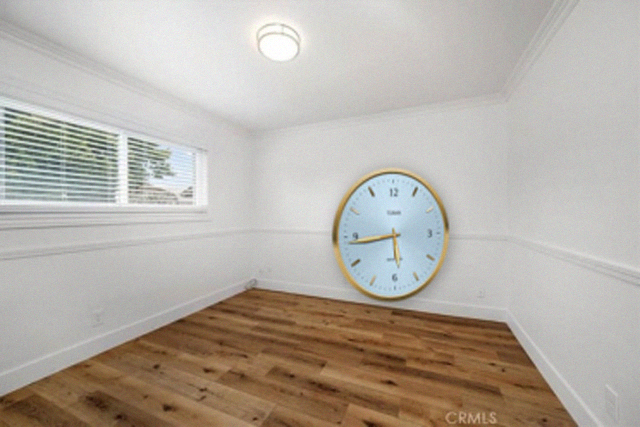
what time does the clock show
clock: 5:44
